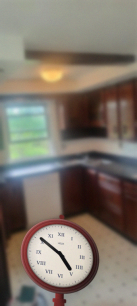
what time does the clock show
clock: 4:51
